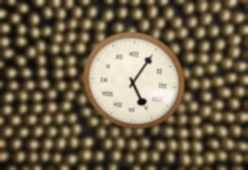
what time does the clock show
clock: 5:05
